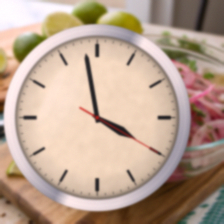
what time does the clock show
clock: 3:58:20
